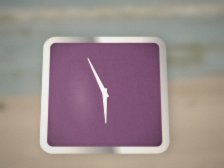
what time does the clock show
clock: 5:56
